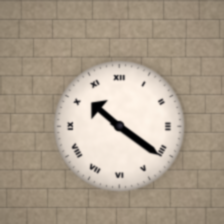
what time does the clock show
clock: 10:21
